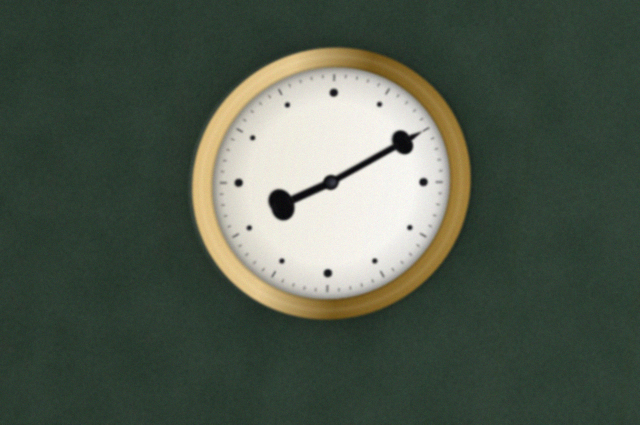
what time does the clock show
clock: 8:10
